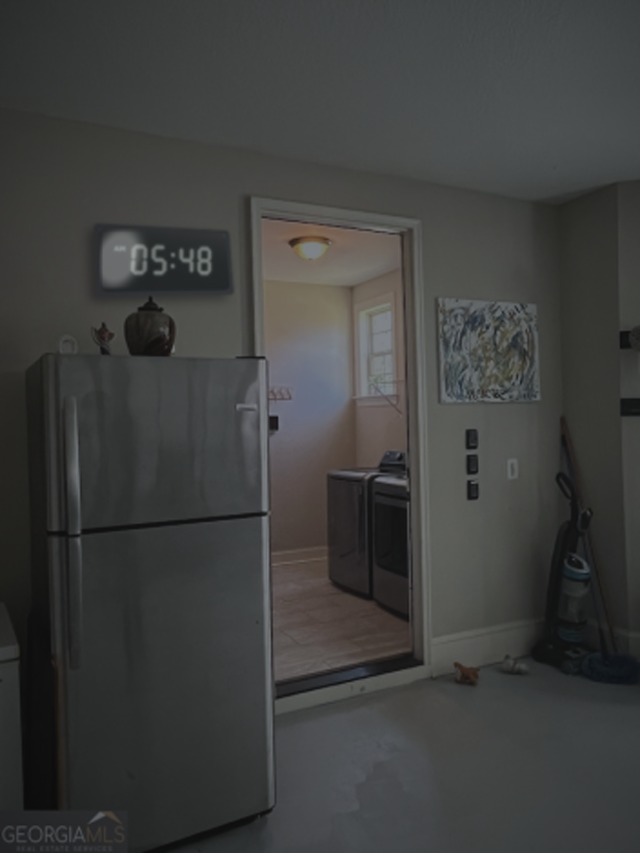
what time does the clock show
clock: 5:48
